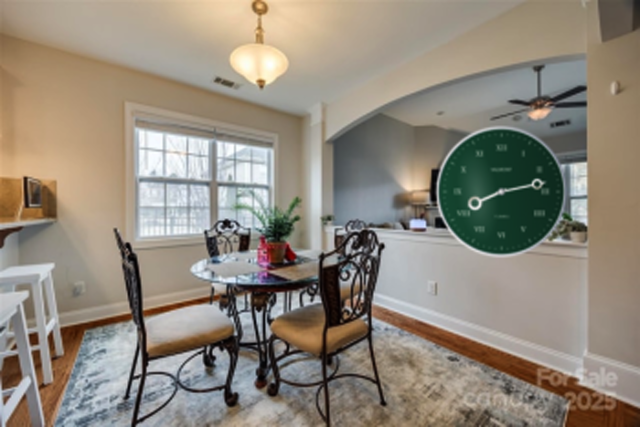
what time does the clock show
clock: 8:13
